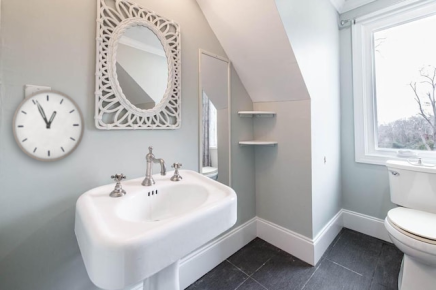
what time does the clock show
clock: 12:56
